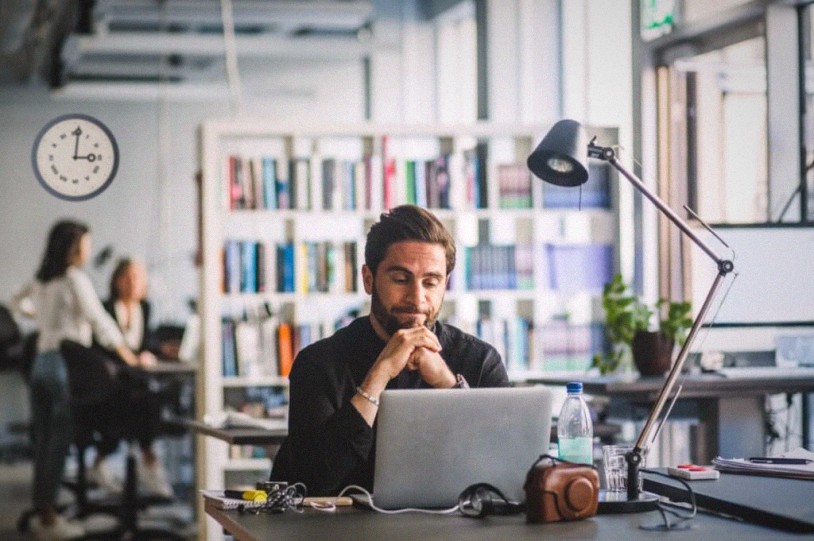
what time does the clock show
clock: 3:01
